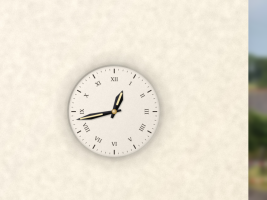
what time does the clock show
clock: 12:43
